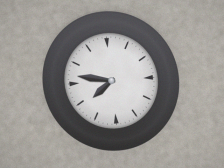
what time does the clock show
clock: 7:47
